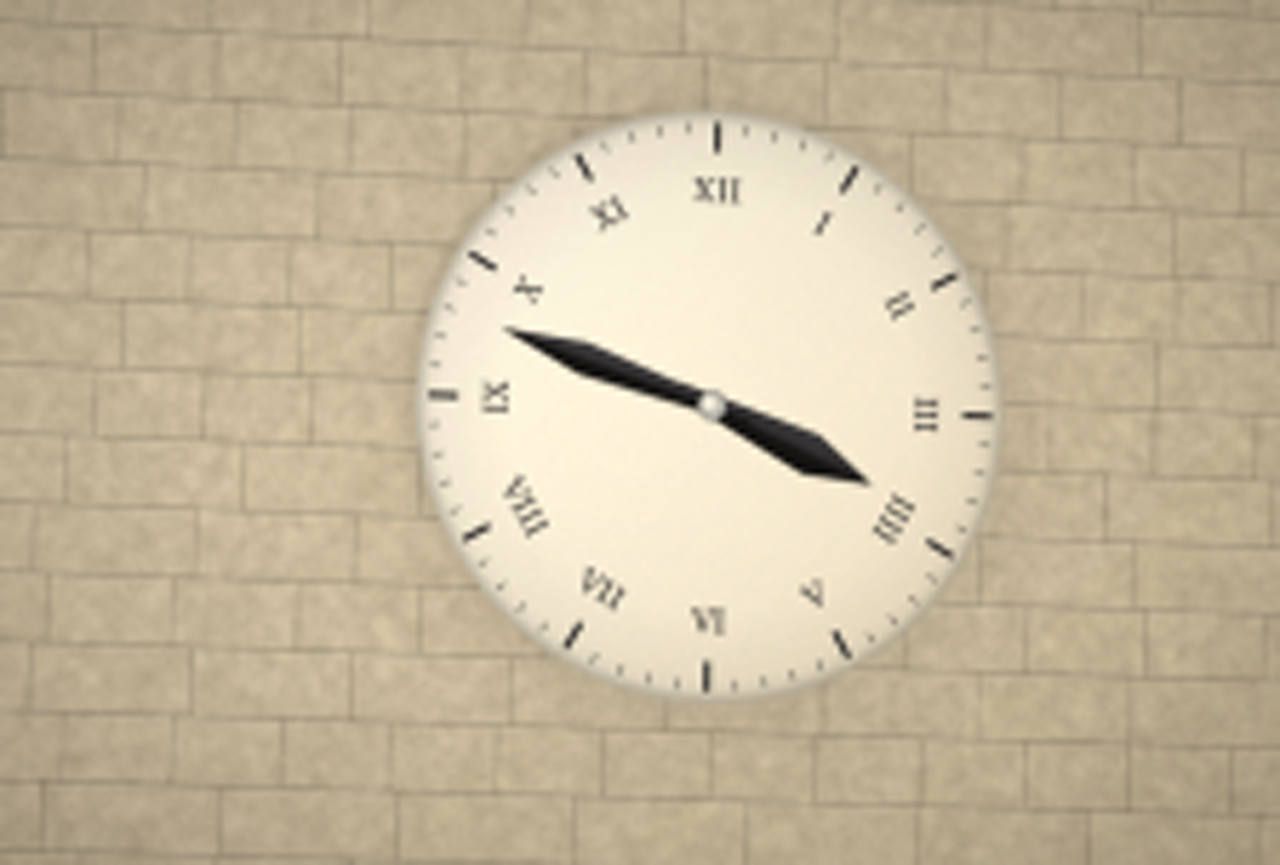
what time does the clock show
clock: 3:48
